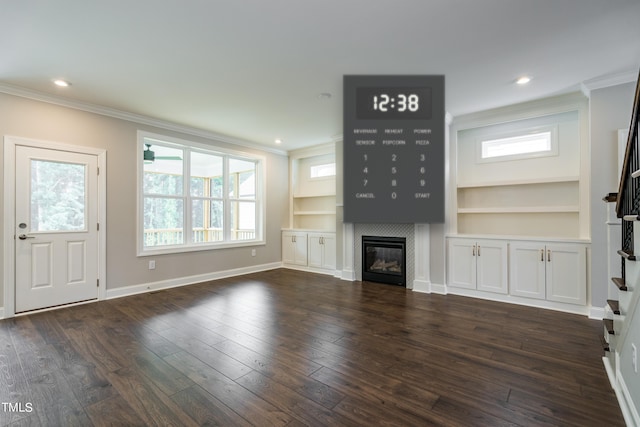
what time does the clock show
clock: 12:38
